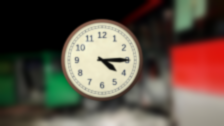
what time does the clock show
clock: 4:15
